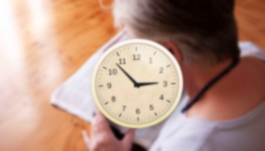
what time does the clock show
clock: 2:53
